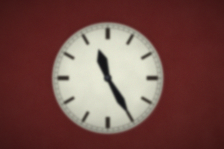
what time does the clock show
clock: 11:25
